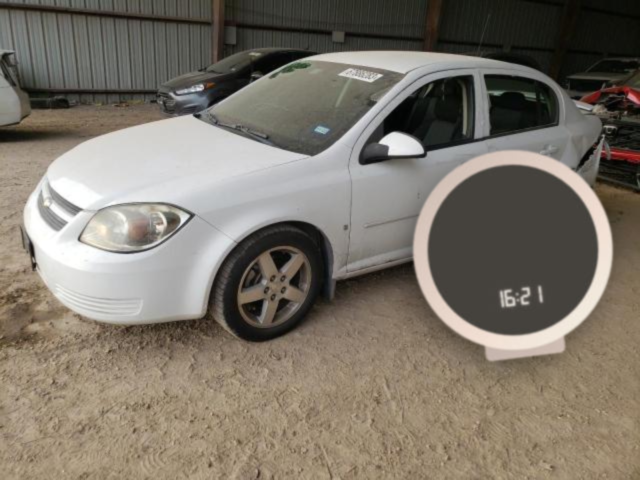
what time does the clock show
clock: 16:21
